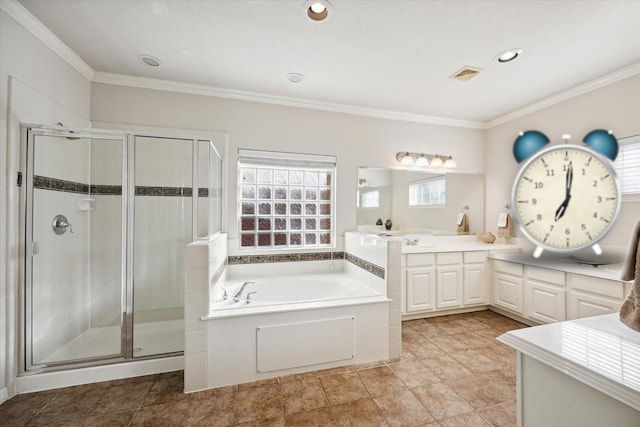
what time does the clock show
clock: 7:01
